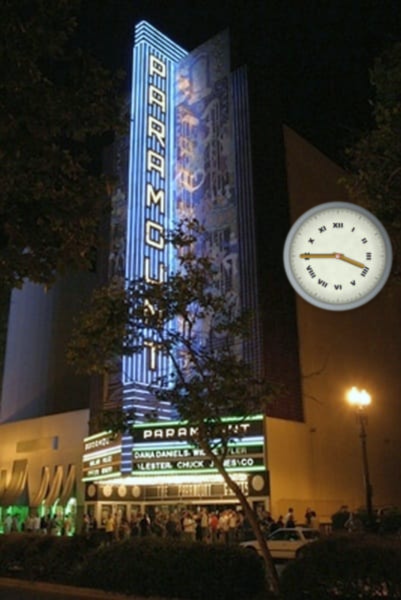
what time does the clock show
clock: 3:45
